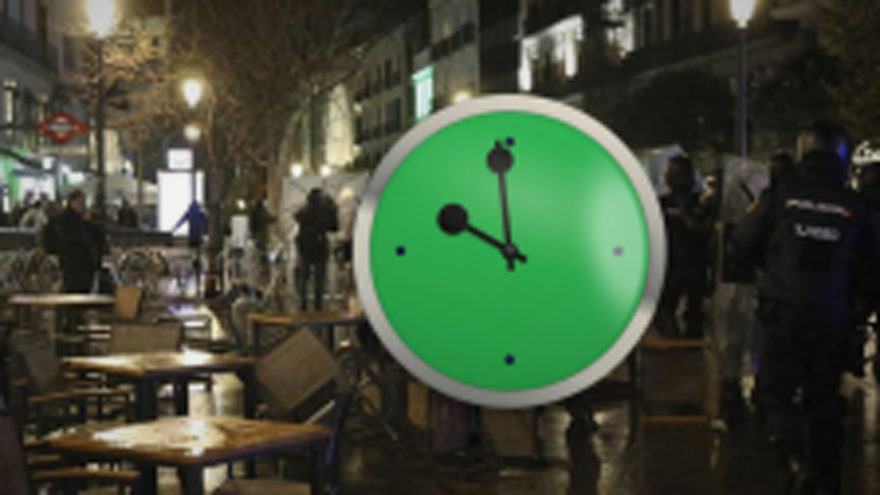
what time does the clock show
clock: 9:59
